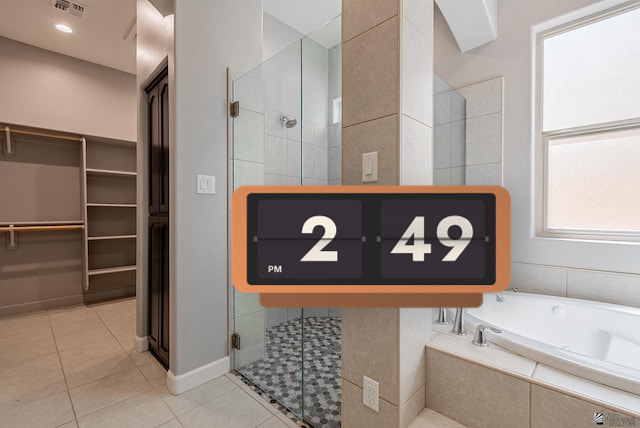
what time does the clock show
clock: 2:49
